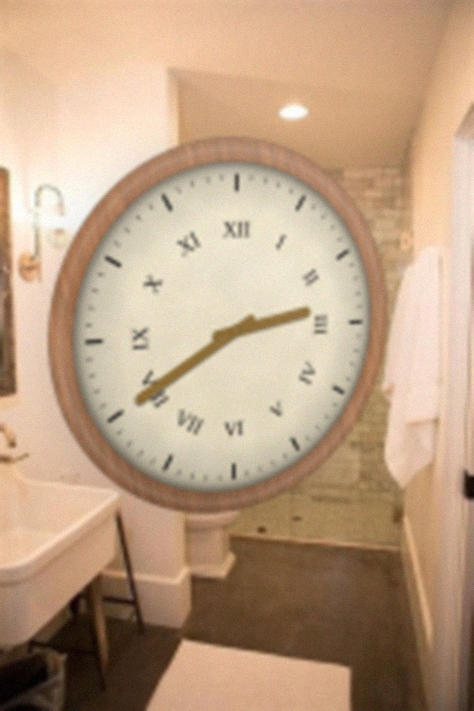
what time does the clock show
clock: 2:40
